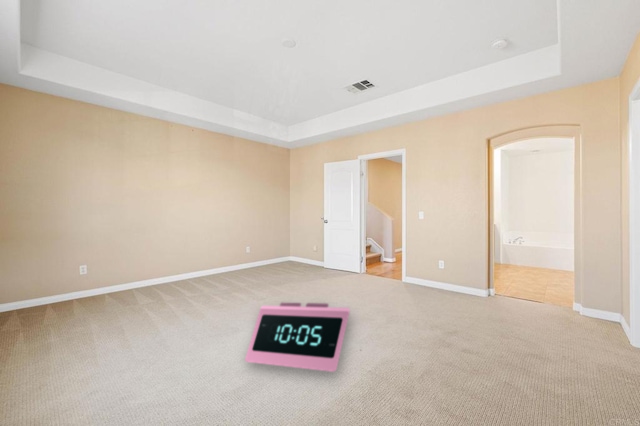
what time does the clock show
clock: 10:05
